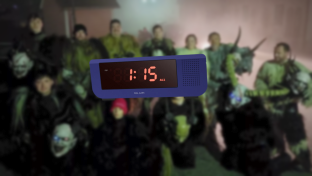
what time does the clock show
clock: 1:15
